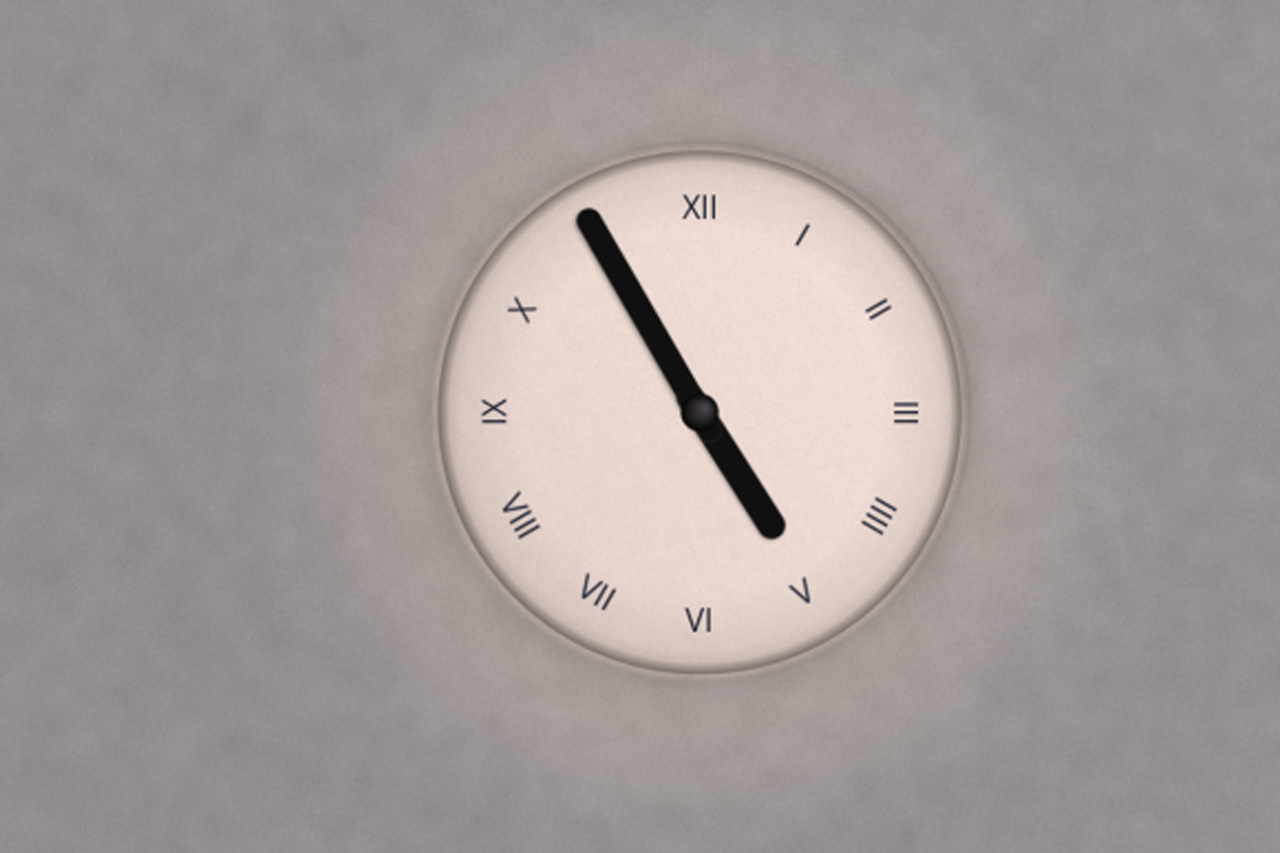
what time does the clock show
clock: 4:55
